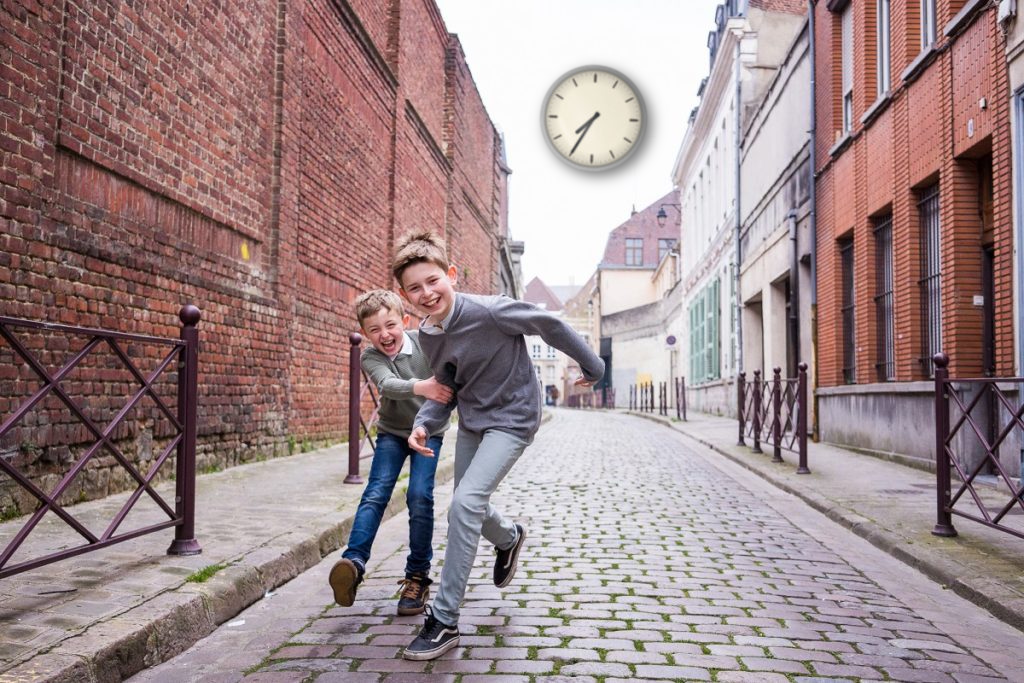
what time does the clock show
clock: 7:35
